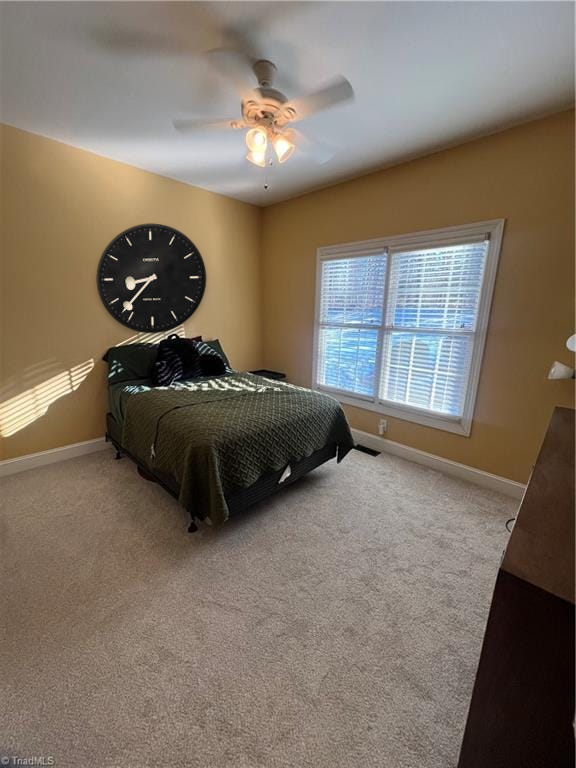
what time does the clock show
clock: 8:37
